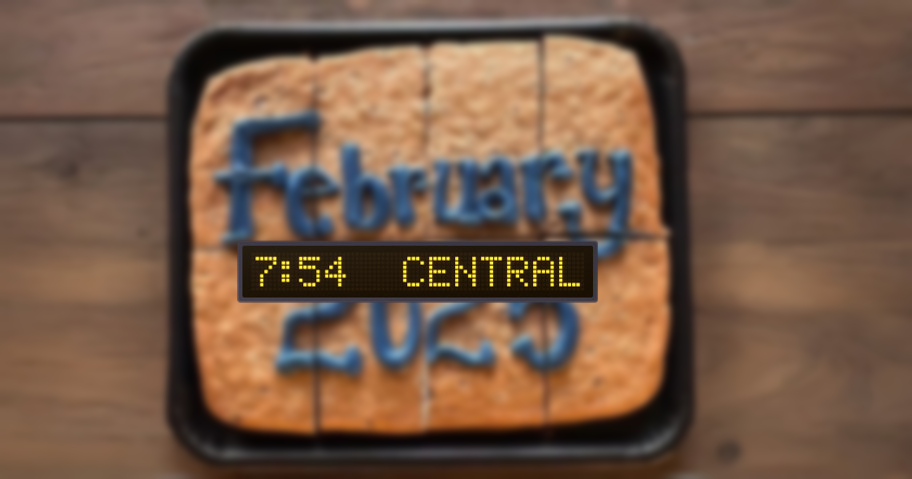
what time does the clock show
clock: 7:54
